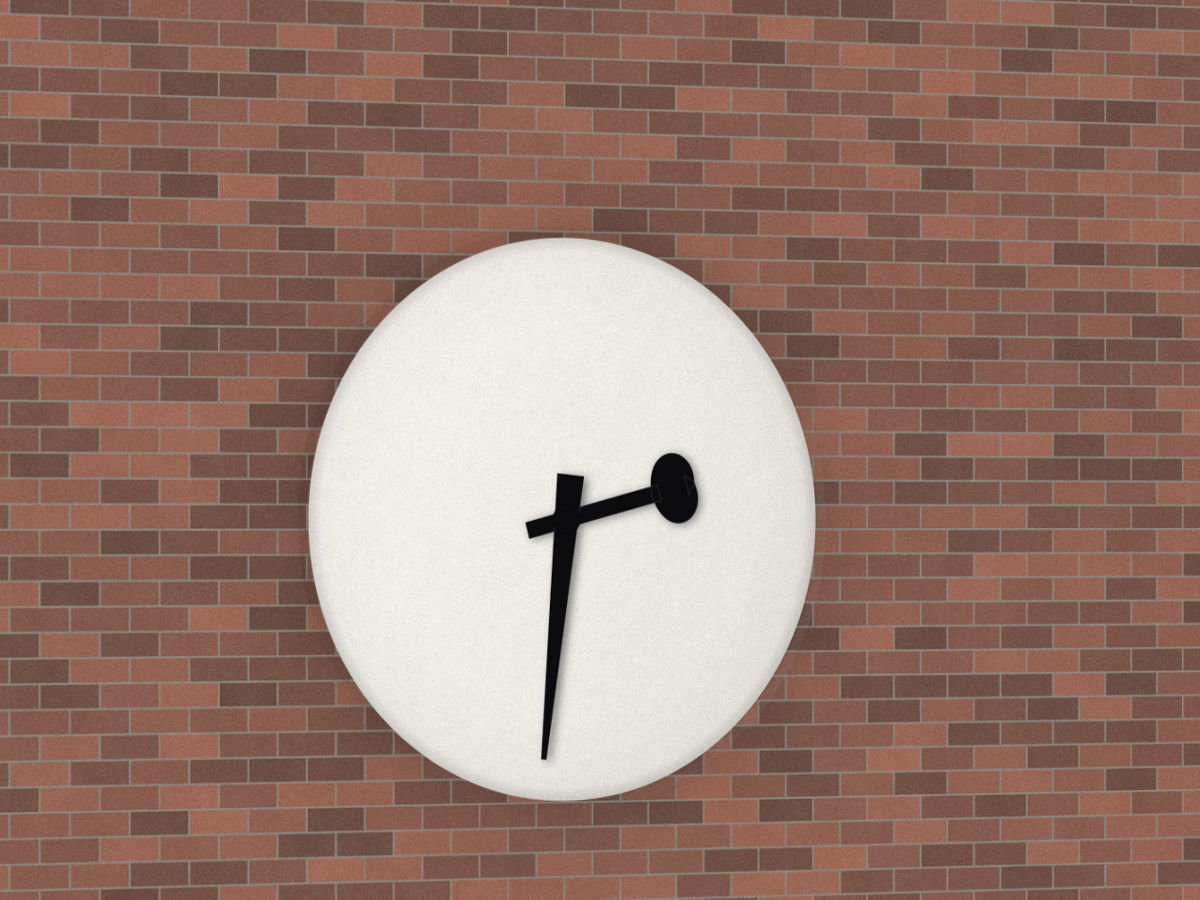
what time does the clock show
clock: 2:31
